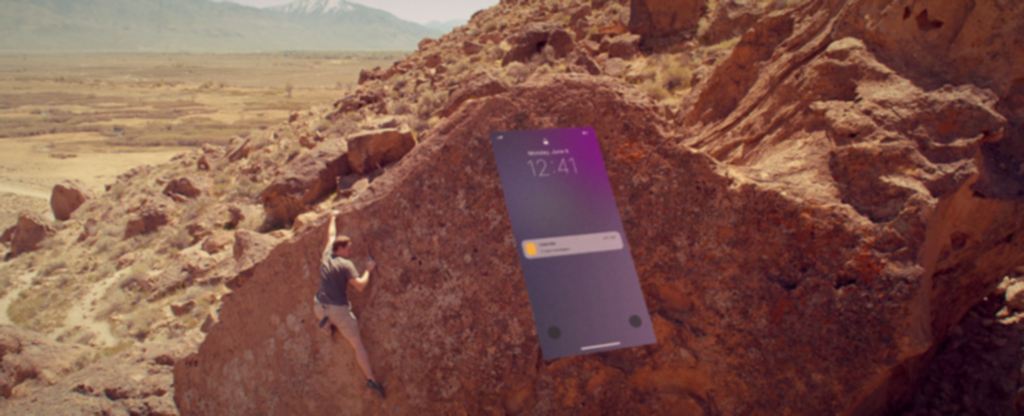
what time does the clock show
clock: 12:41
